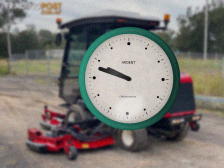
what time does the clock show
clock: 9:48
